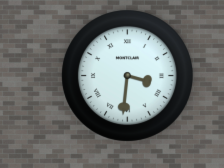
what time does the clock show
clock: 3:31
